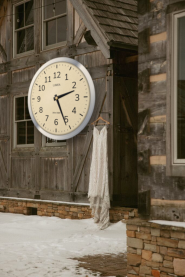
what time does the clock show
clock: 2:26
